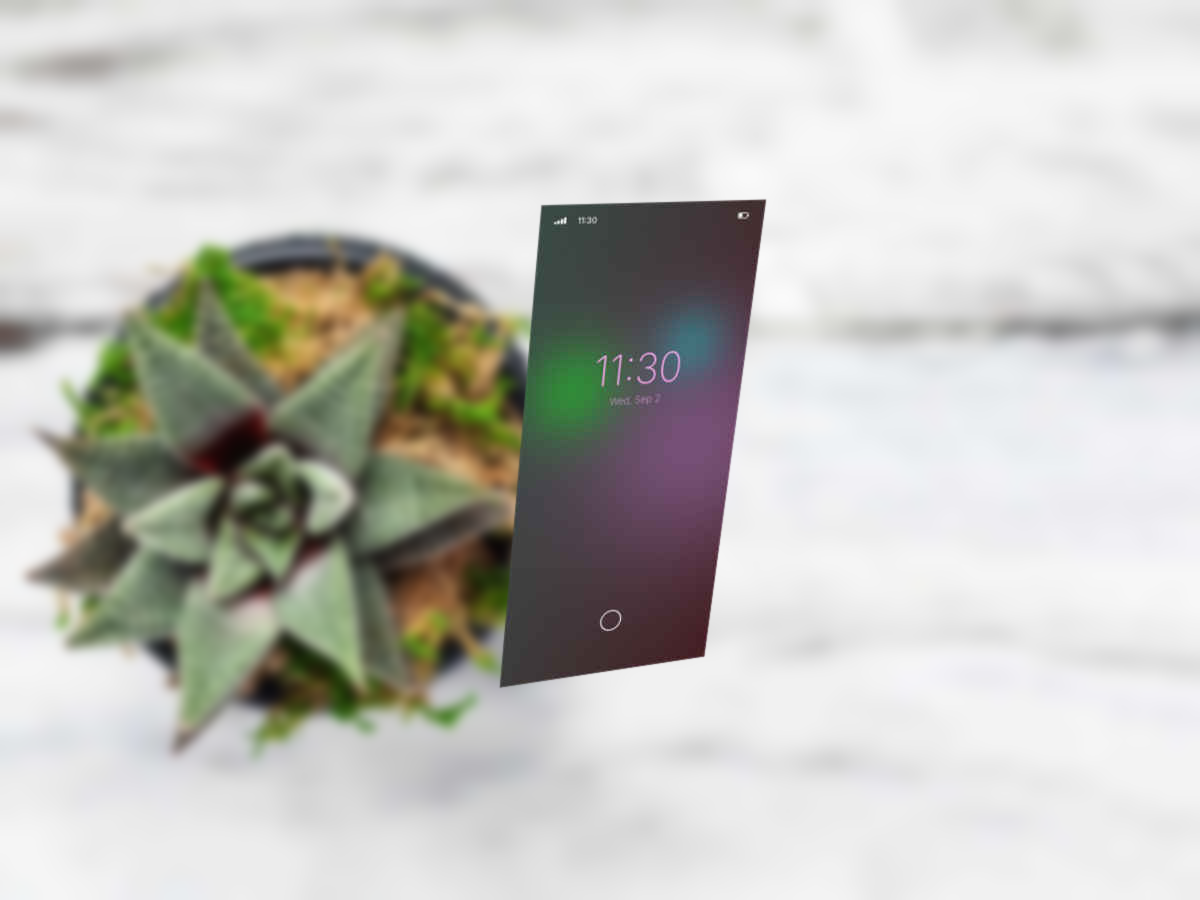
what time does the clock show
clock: 11:30
